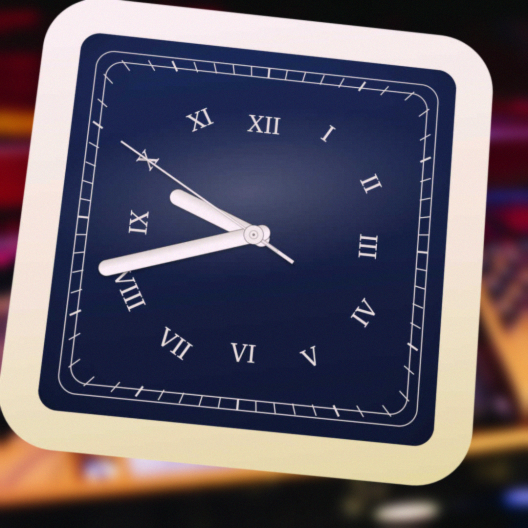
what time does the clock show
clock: 9:41:50
